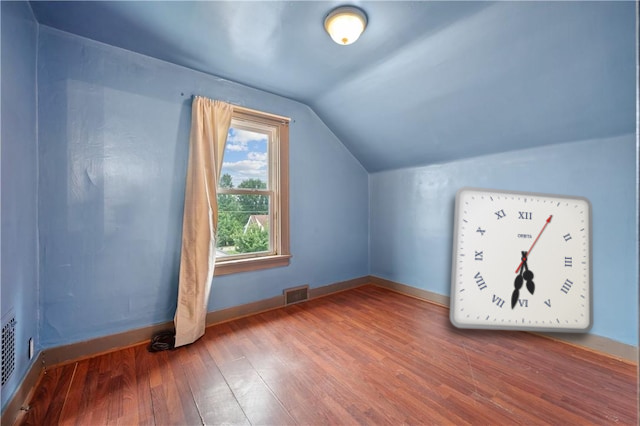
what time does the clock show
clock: 5:32:05
